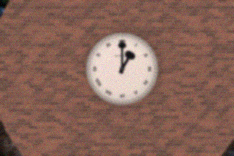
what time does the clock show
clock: 1:00
